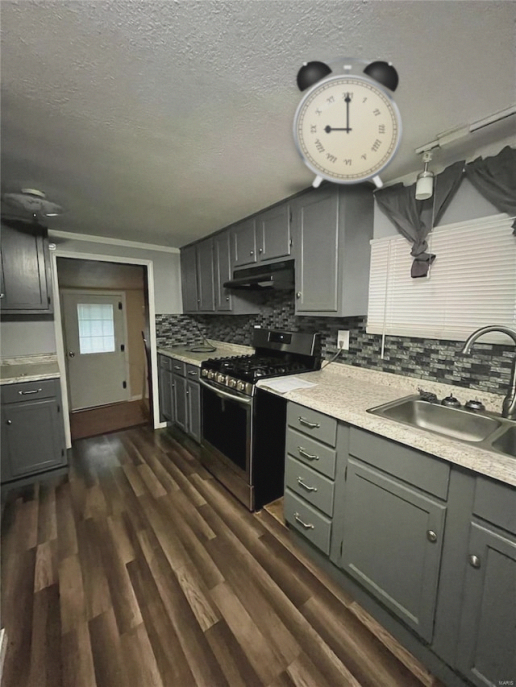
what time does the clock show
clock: 9:00
